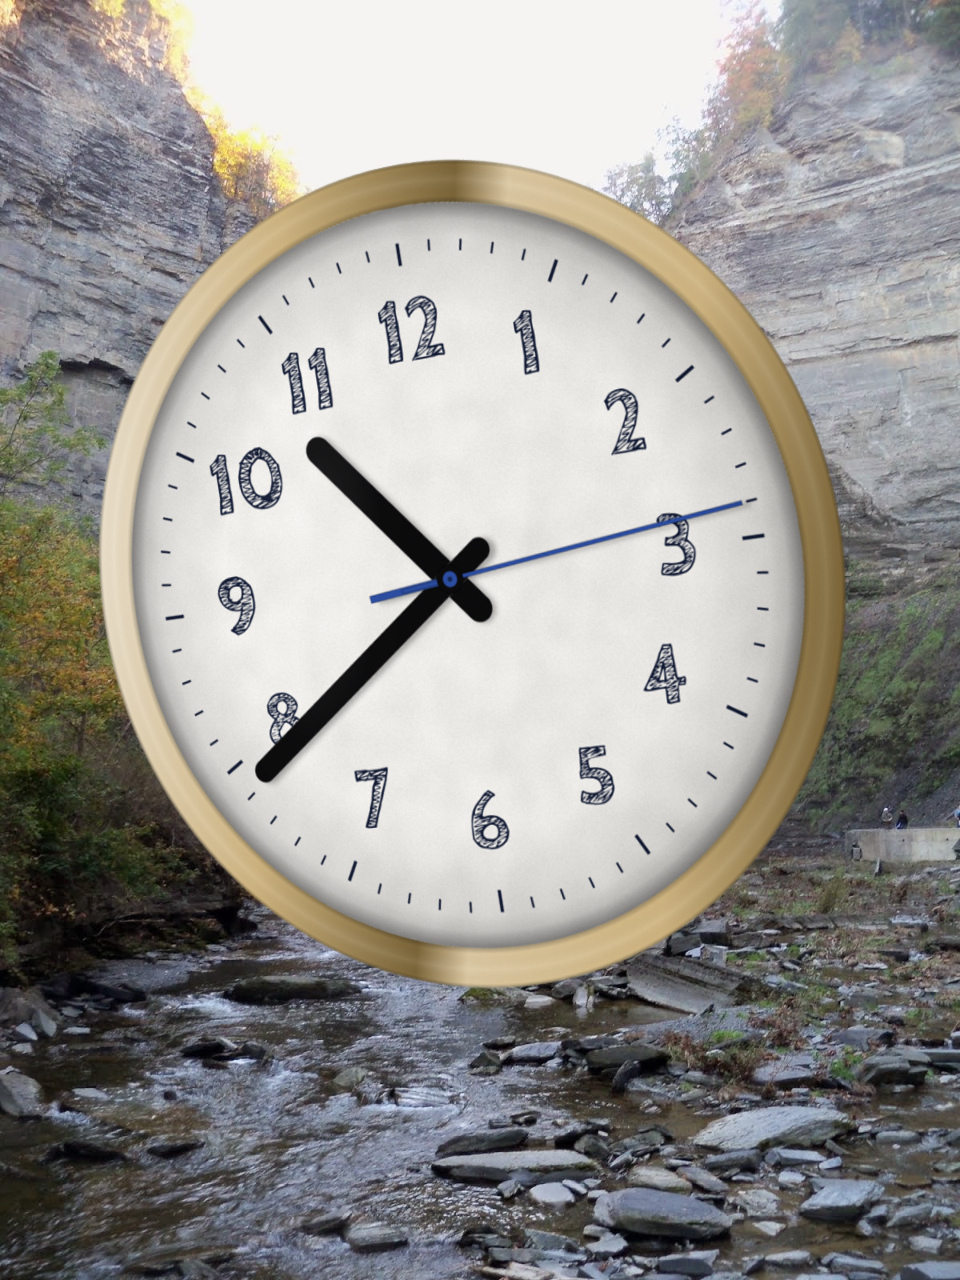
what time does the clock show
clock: 10:39:14
